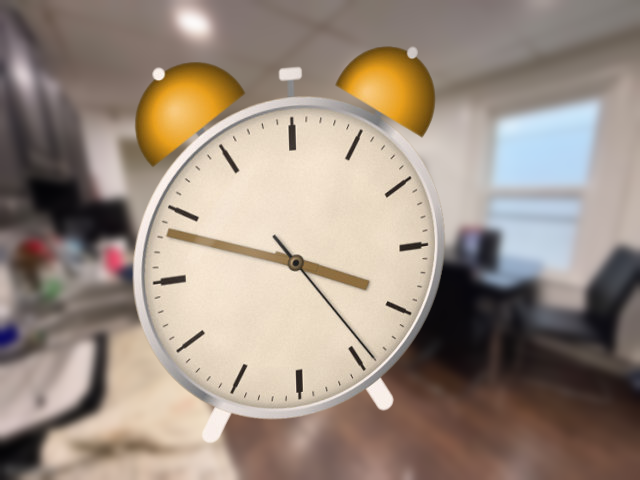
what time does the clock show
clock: 3:48:24
